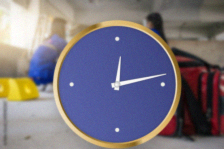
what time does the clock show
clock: 12:13
